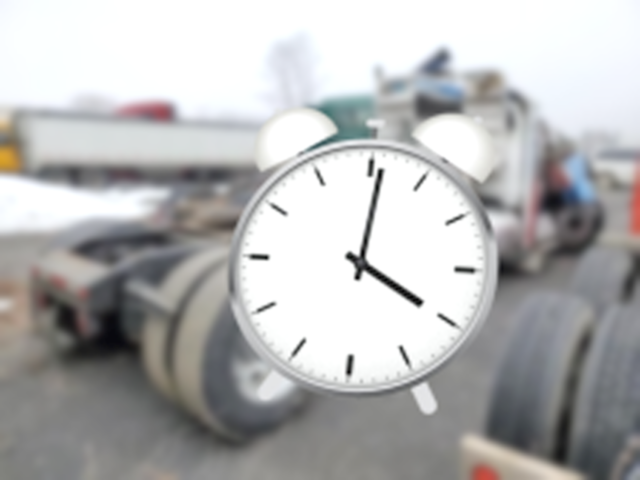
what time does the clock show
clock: 4:01
